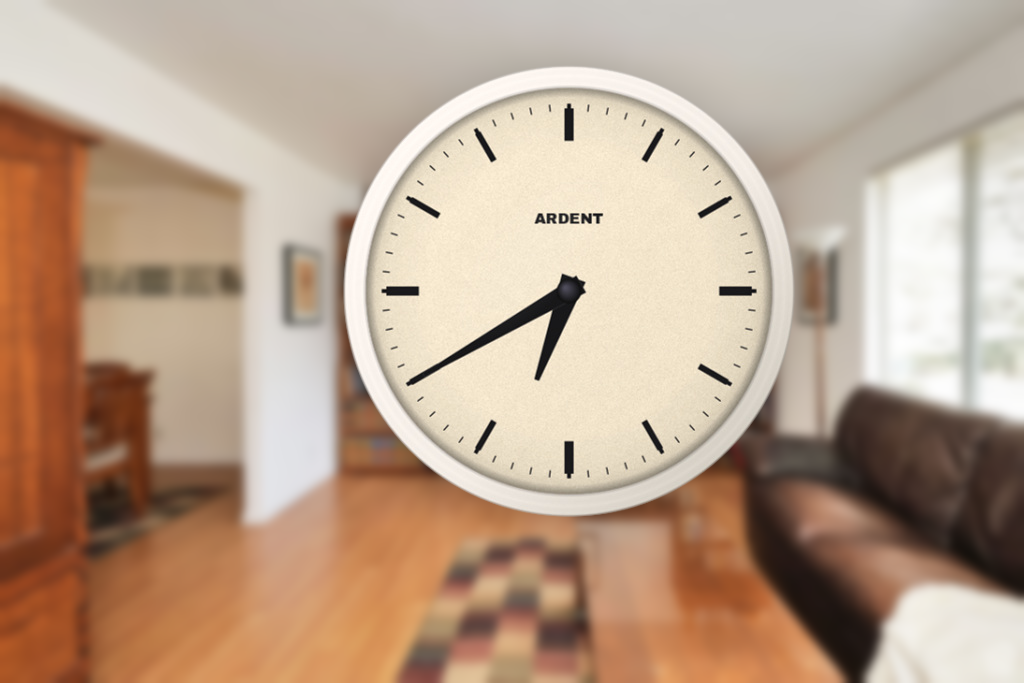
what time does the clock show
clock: 6:40
